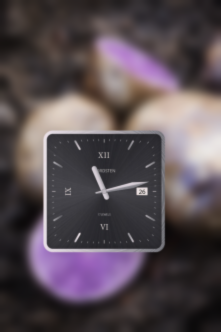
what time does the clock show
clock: 11:13
